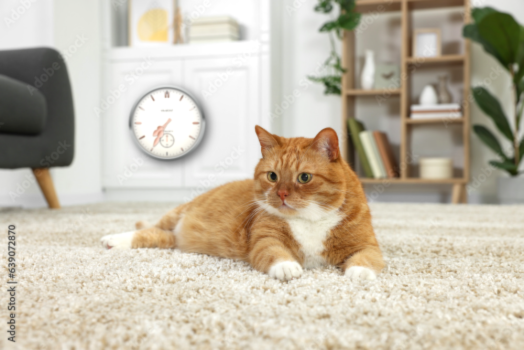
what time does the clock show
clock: 7:35
